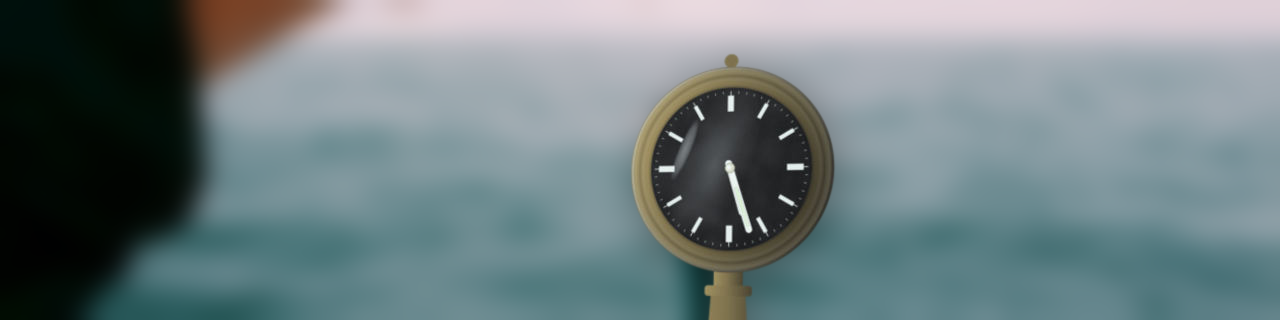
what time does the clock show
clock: 5:27
